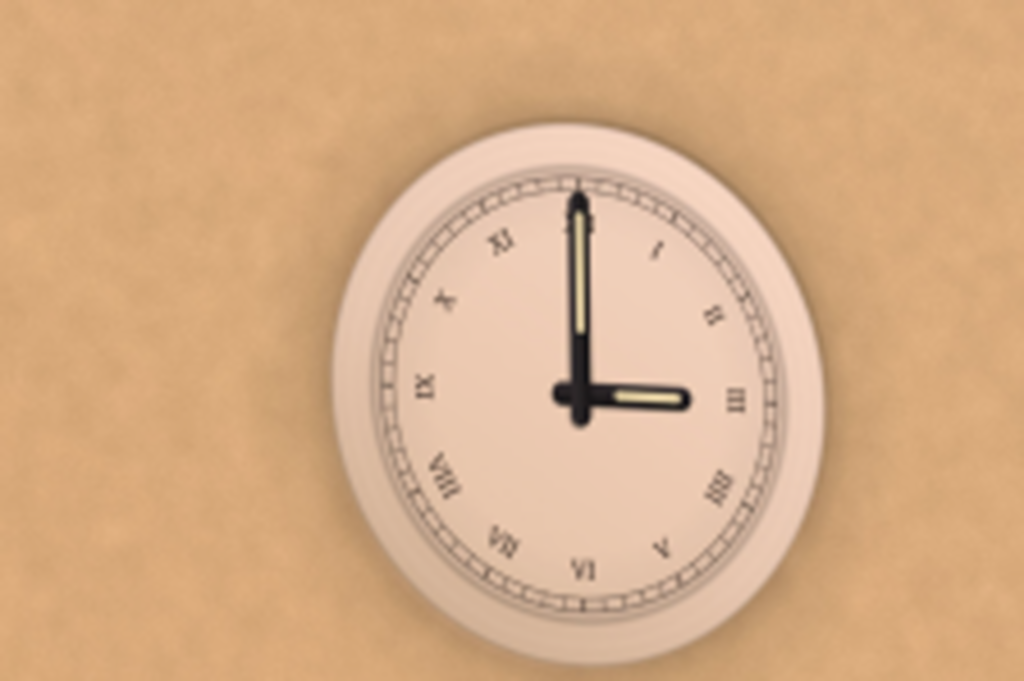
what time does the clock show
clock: 3:00
